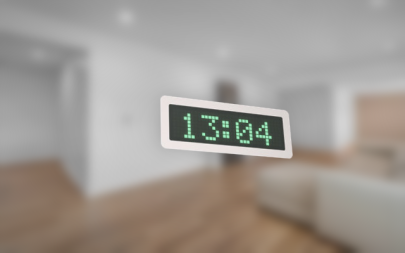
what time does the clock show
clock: 13:04
